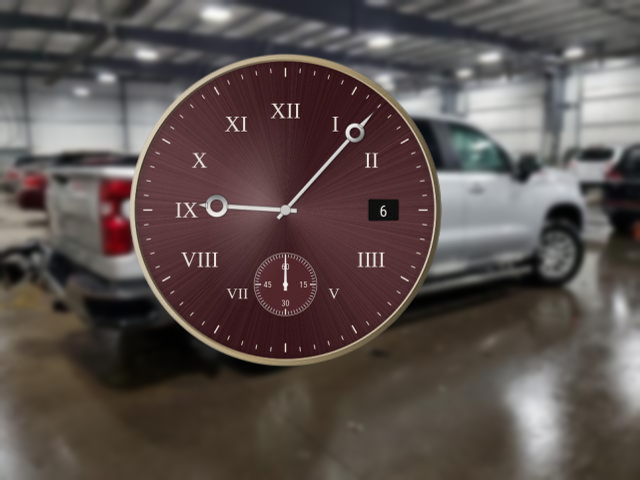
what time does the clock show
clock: 9:07
